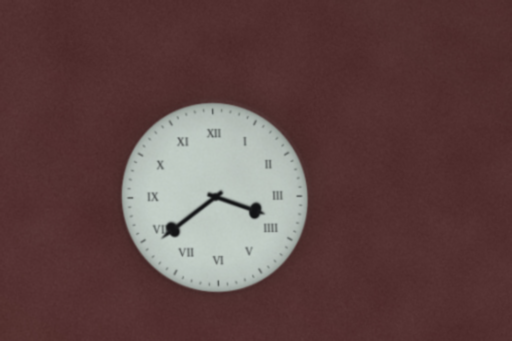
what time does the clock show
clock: 3:39
